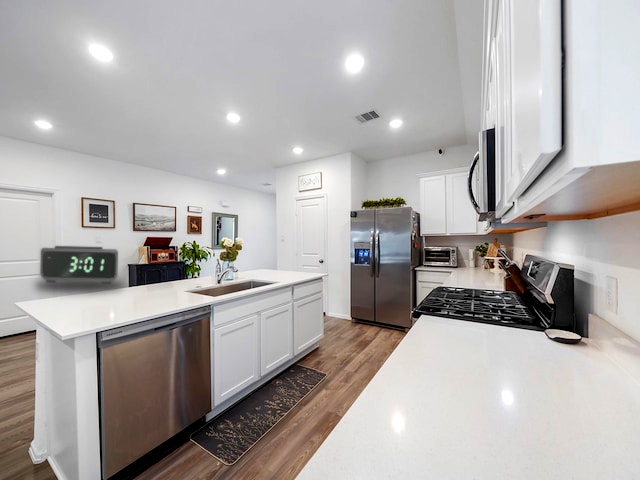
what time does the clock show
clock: 3:01
